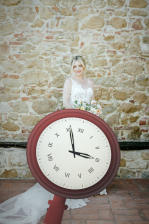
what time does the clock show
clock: 2:56
